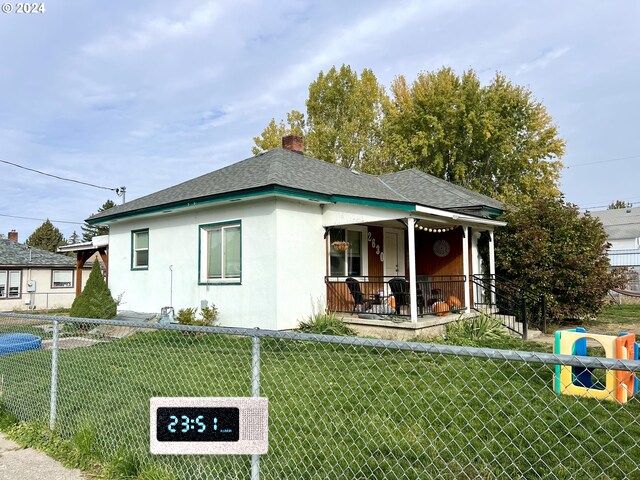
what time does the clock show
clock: 23:51
